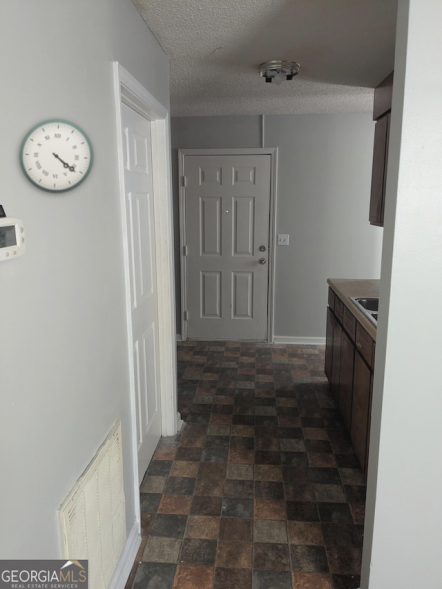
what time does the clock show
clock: 4:21
